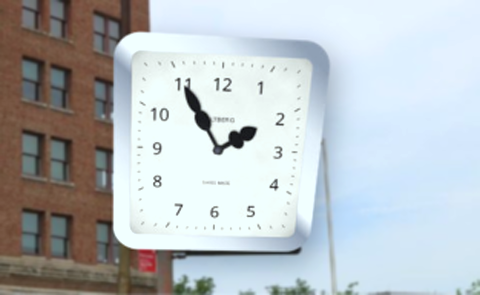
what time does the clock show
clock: 1:55
